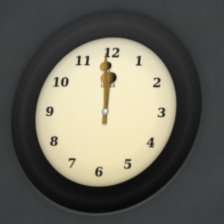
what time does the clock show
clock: 11:59
